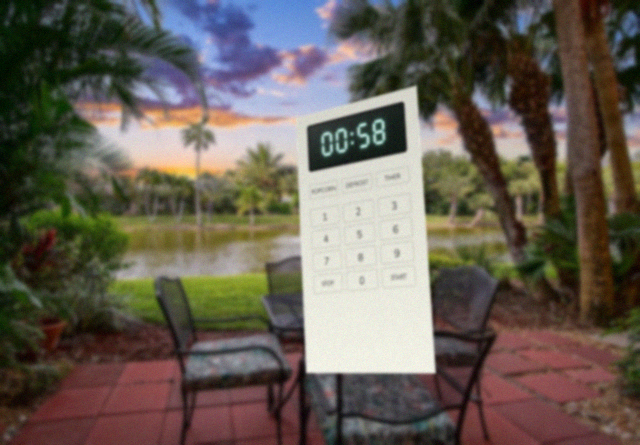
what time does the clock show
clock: 0:58
